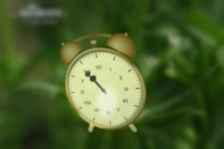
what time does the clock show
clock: 10:54
